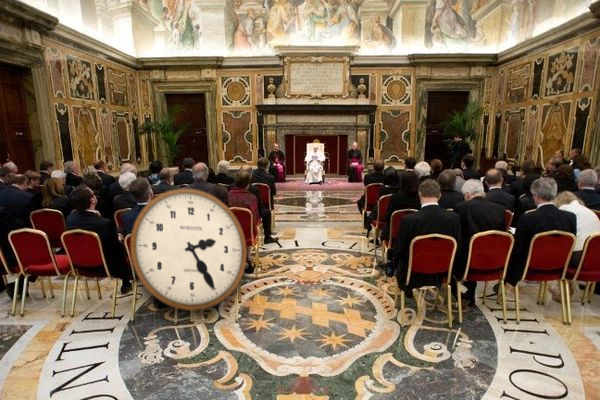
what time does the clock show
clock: 2:25
